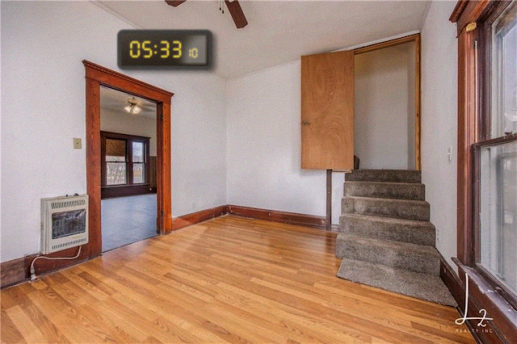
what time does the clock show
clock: 5:33:10
